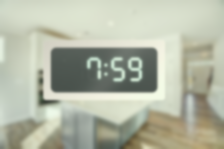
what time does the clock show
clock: 7:59
